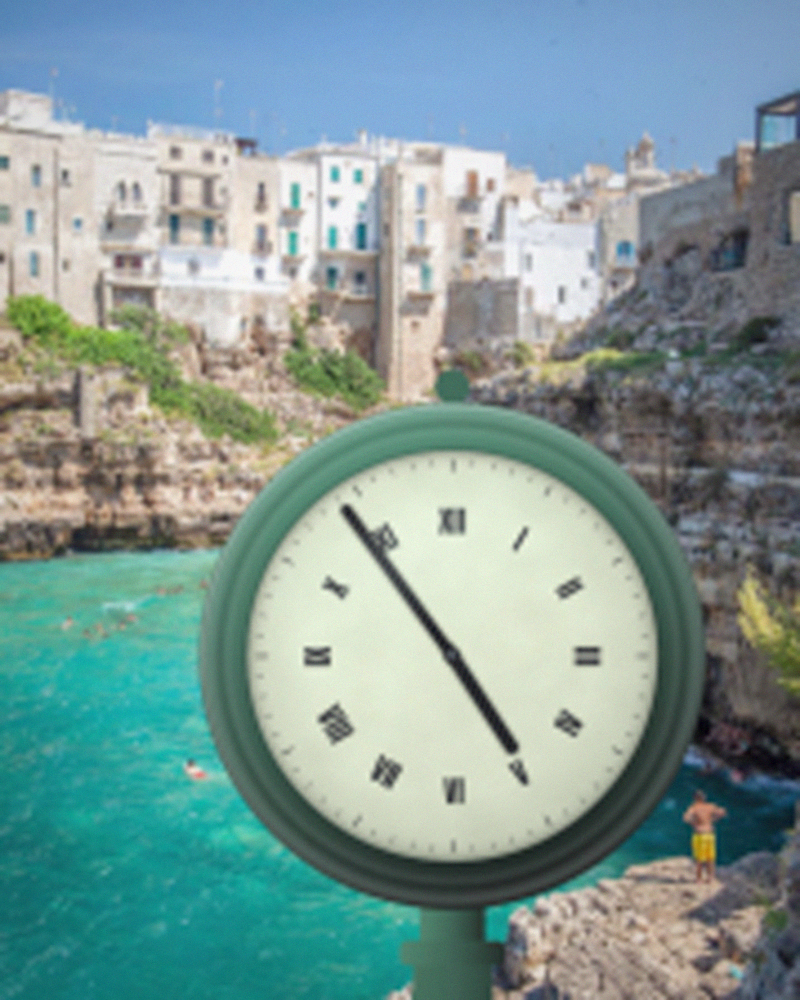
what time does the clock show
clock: 4:54
